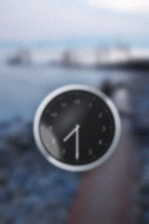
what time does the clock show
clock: 7:30
